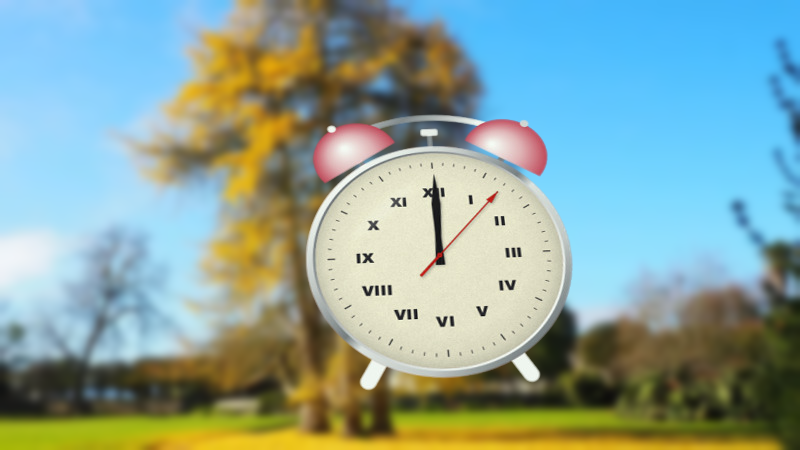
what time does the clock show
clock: 12:00:07
